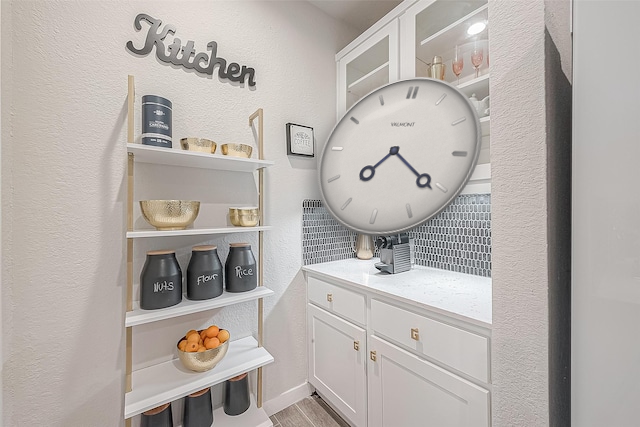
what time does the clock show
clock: 7:21
